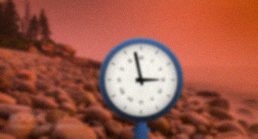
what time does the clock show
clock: 2:58
